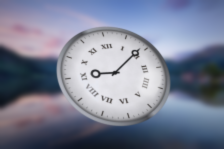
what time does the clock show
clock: 9:09
